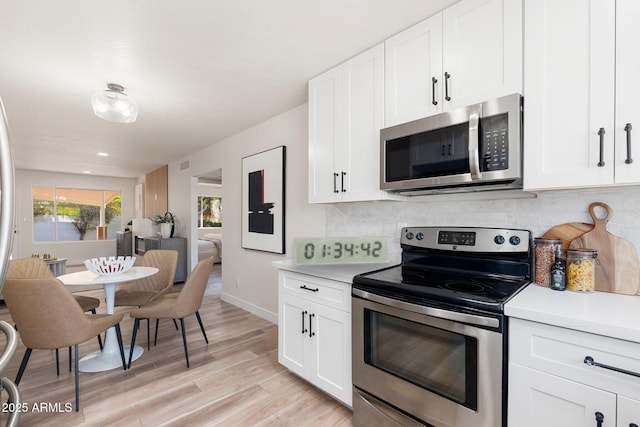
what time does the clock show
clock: 1:34:42
